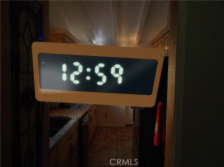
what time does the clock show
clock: 12:59
